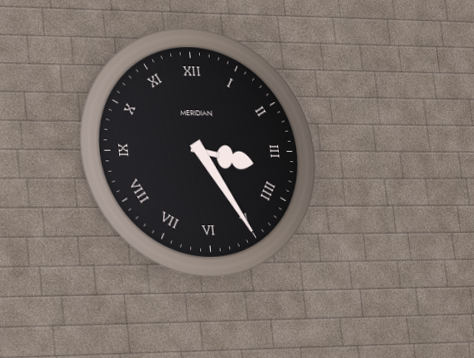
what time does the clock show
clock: 3:25
